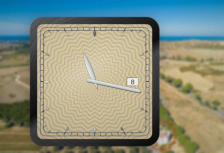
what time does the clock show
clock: 11:17
